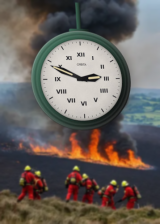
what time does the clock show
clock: 2:49
